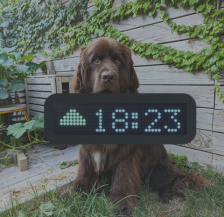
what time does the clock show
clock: 18:23
